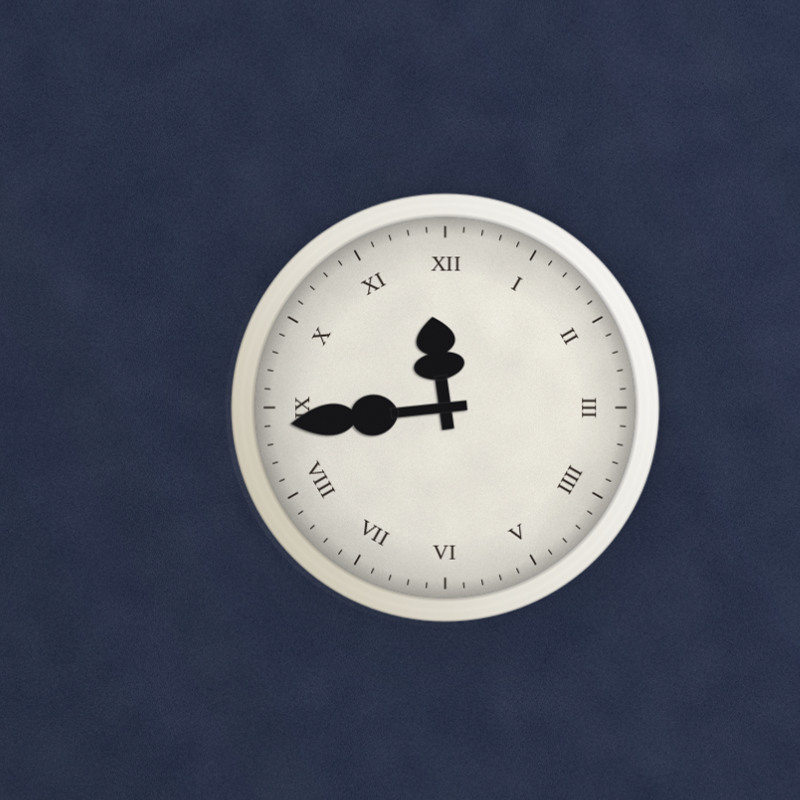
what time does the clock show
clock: 11:44
